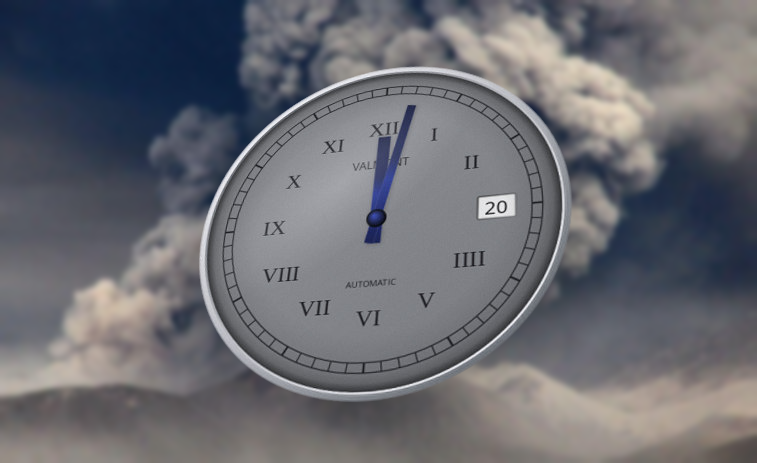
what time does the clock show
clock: 12:02
